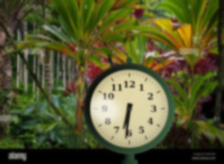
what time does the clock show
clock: 6:31
